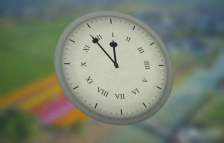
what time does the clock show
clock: 12:59
